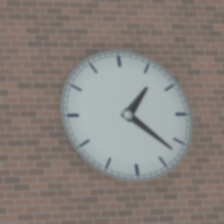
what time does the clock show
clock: 1:22
